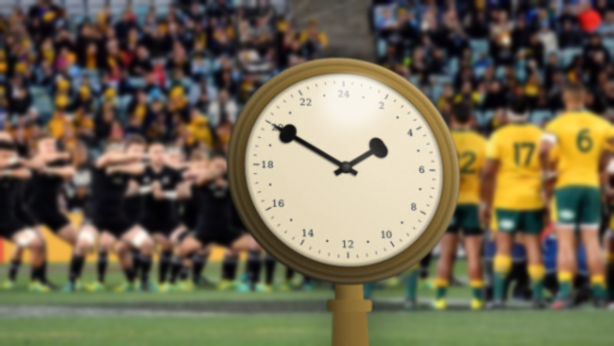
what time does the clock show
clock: 3:50
